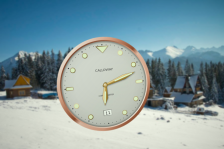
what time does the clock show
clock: 6:12
